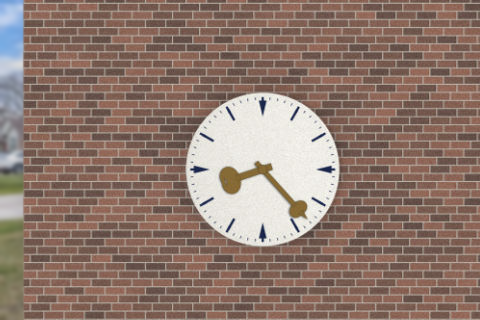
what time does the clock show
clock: 8:23
